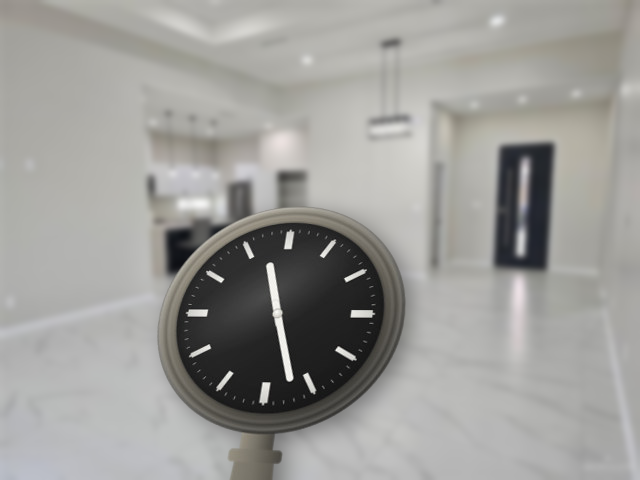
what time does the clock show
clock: 11:27
